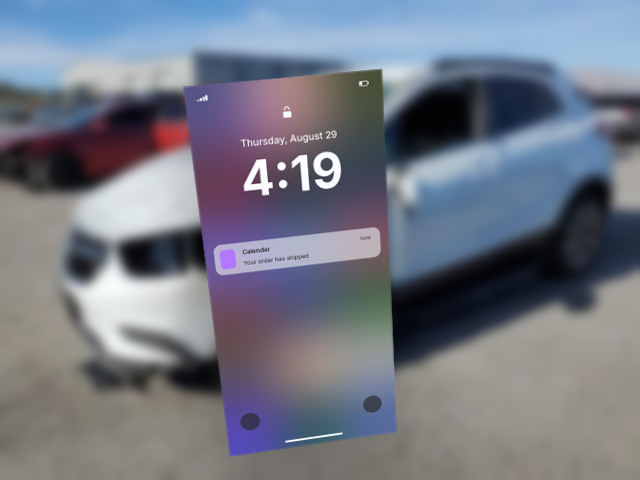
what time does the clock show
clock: 4:19
